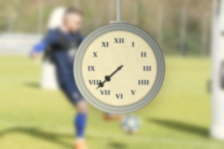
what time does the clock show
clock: 7:38
